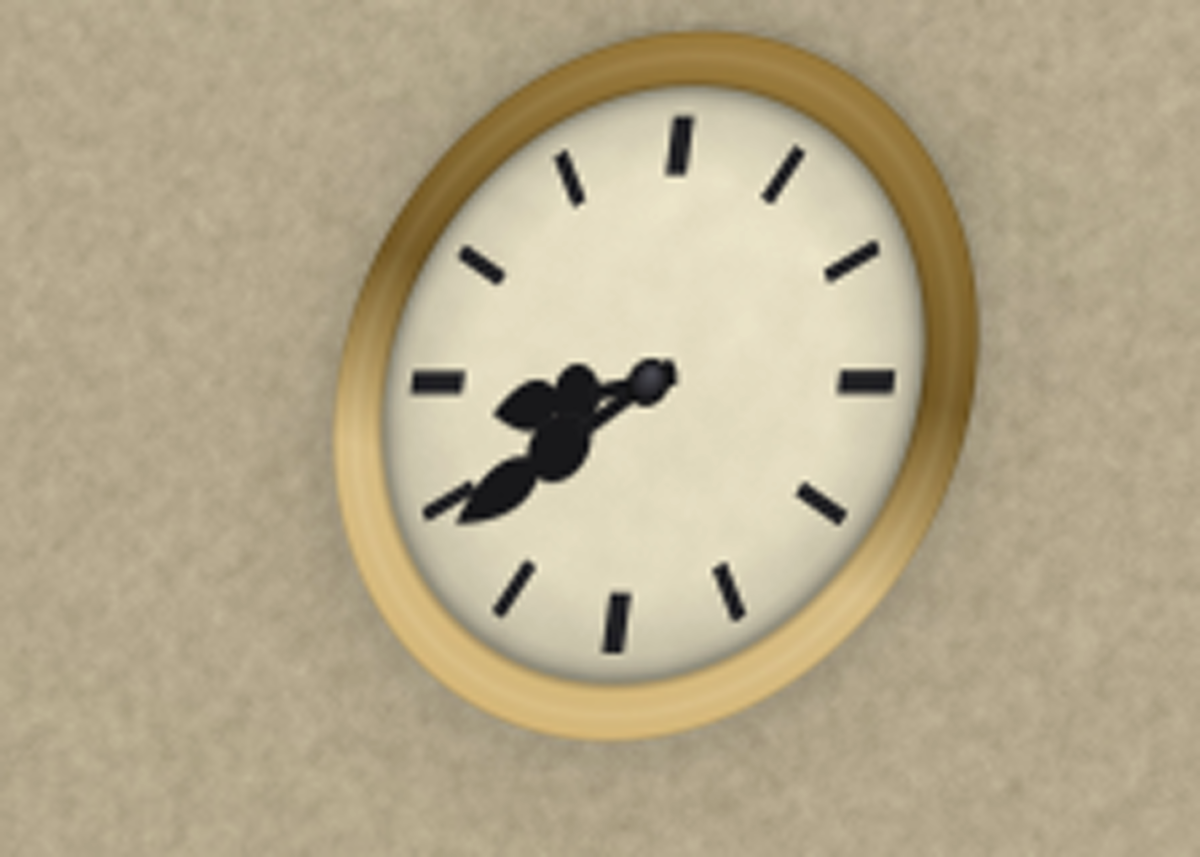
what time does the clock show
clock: 8:39
